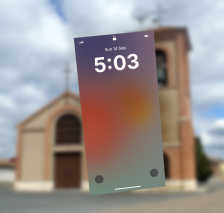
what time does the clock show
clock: 5:03
